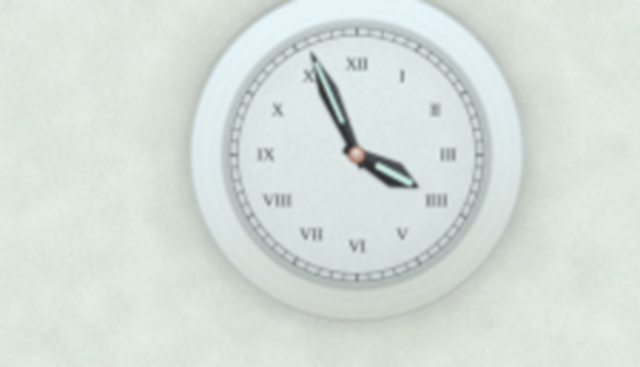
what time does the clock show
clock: 3:56
